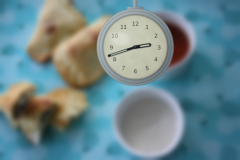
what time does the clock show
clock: 2:42
